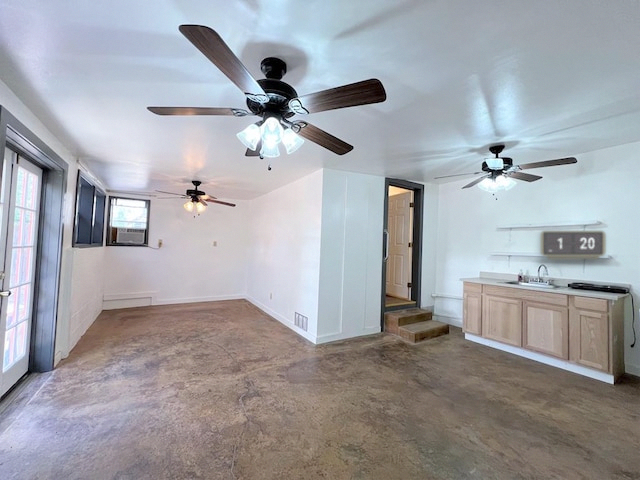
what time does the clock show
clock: 1:20
